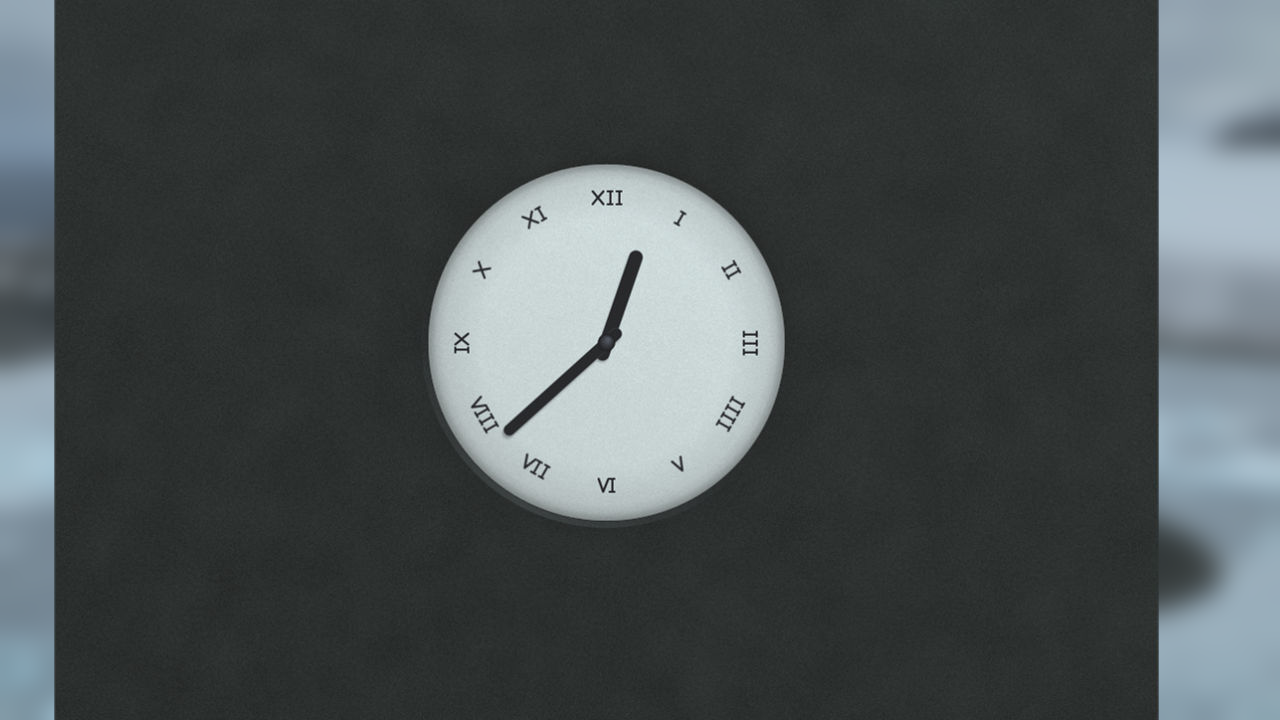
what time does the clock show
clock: 12:38
